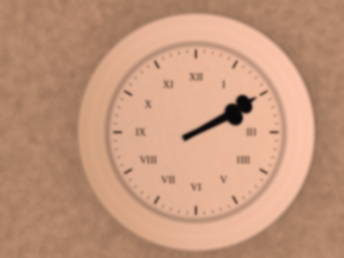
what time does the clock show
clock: 2:10
